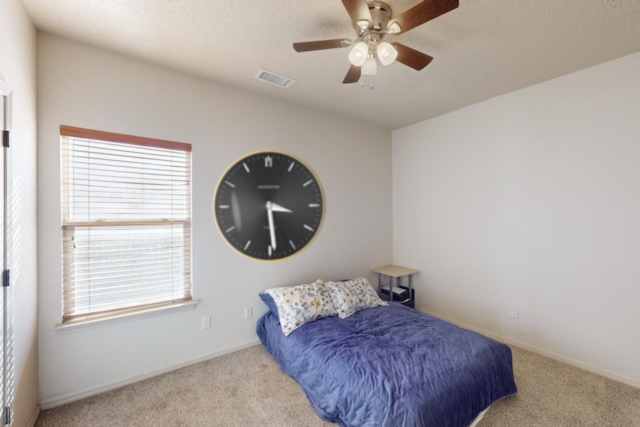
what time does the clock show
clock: 3:29
